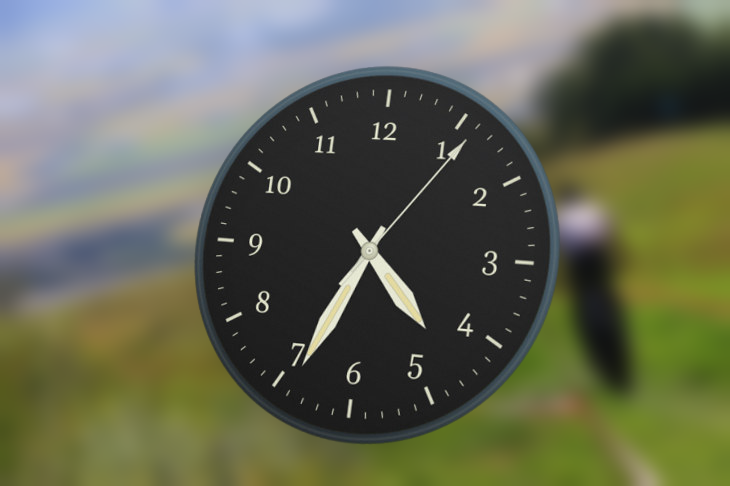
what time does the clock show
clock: 4:34:06
